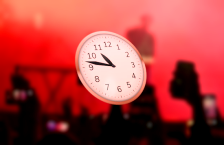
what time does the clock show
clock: 10:47
